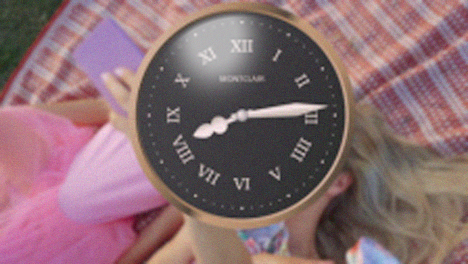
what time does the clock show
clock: 8:14
